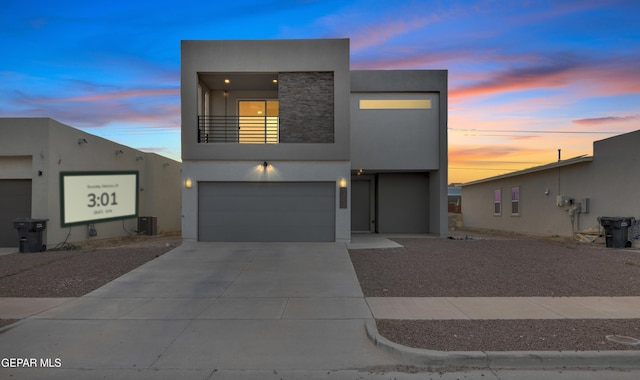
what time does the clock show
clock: 3:01
